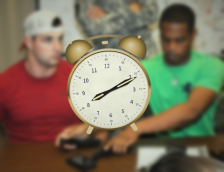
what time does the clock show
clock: 8:11
